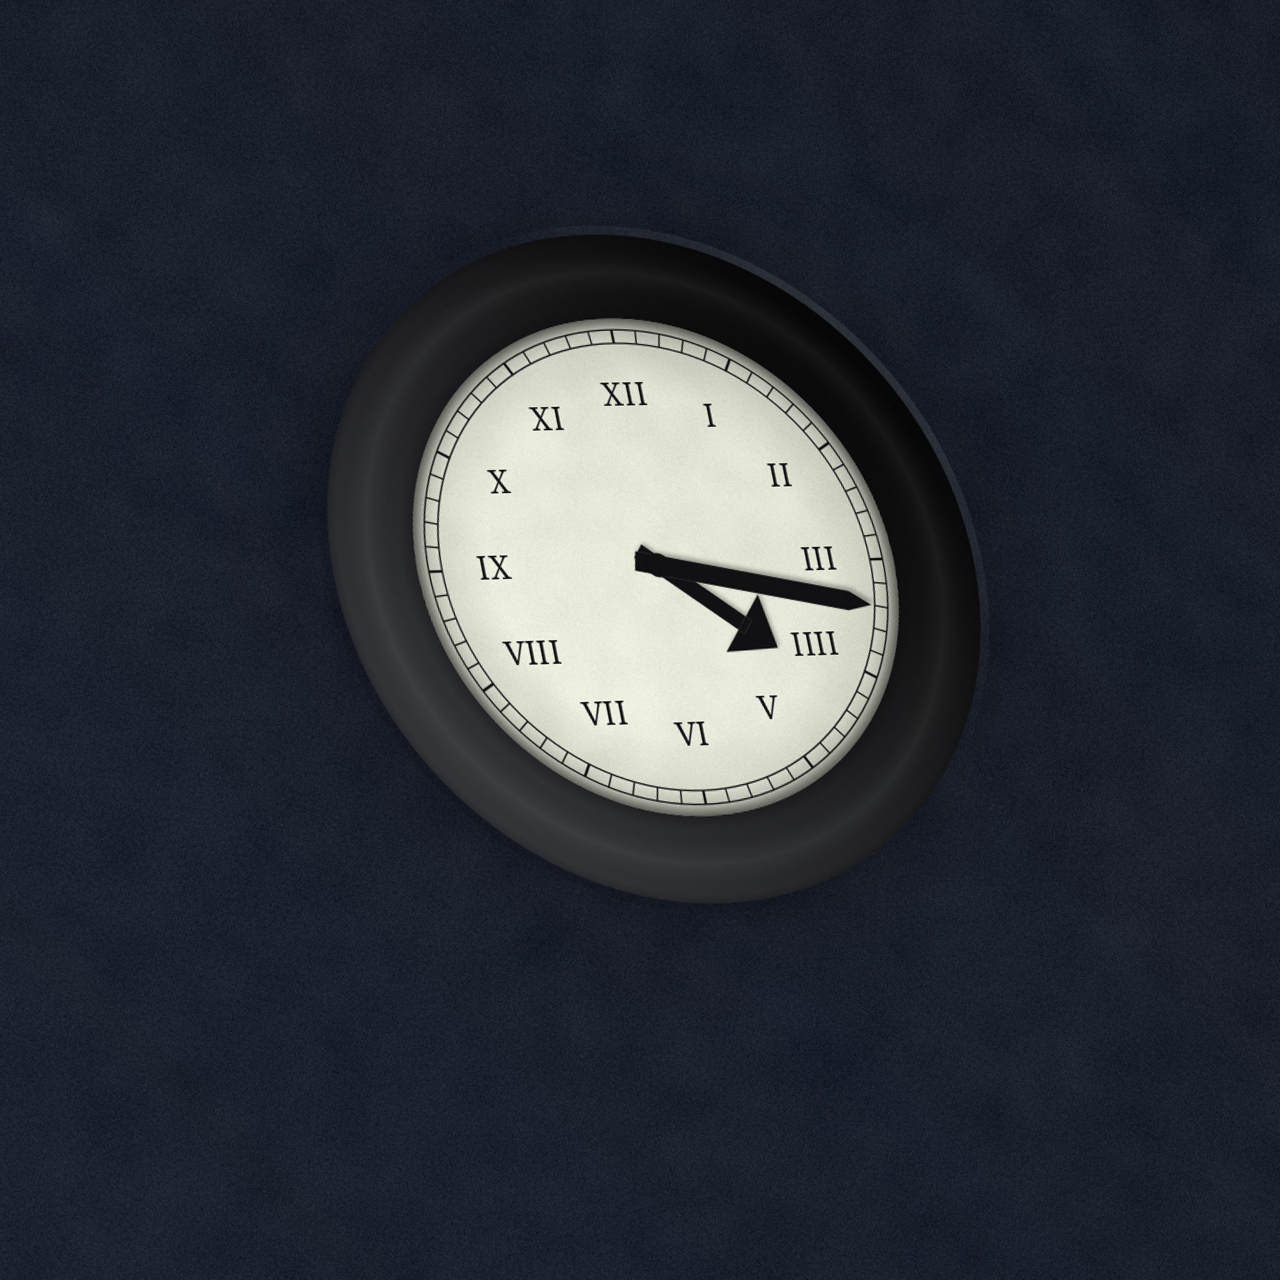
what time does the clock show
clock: 4:17
